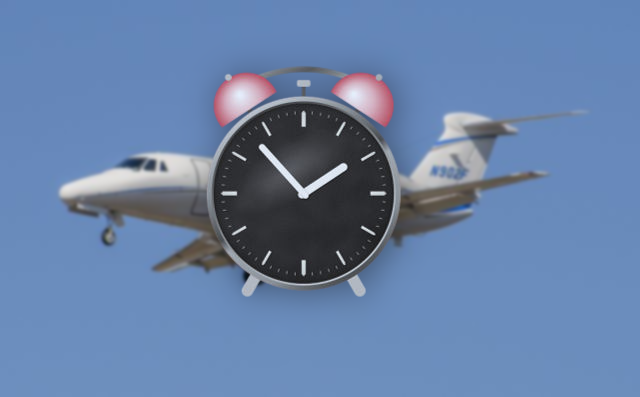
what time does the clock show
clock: 1:53
